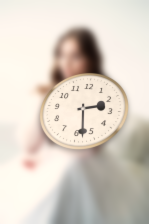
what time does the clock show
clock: 2:28
